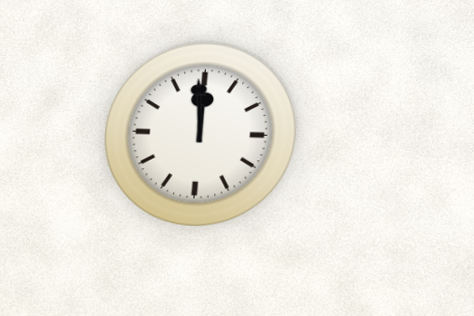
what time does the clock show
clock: 11:59
